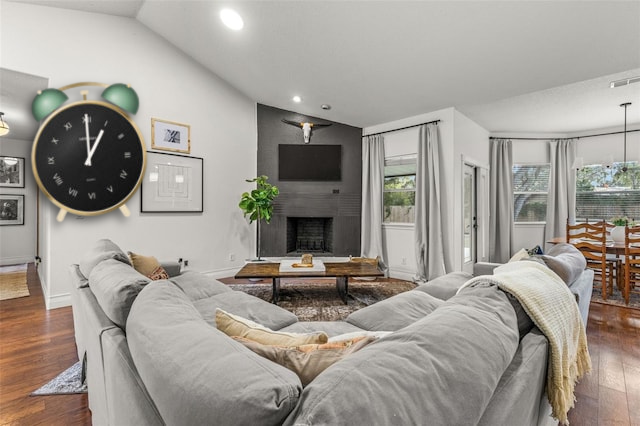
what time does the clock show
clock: 1:00
